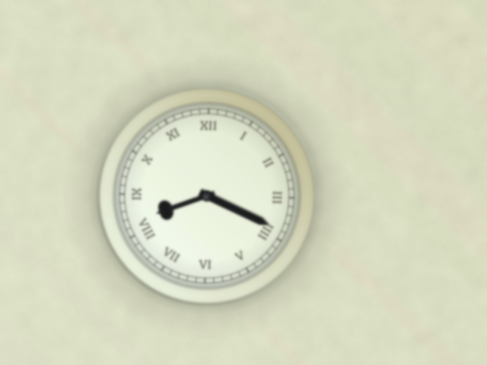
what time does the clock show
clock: 8:19
